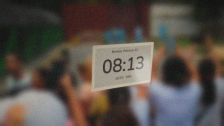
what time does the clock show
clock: 8:13
